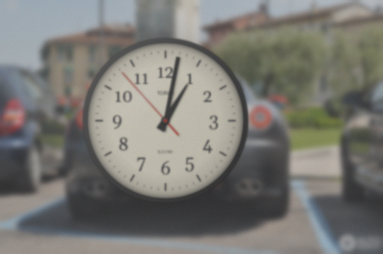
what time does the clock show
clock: 1:01:53
